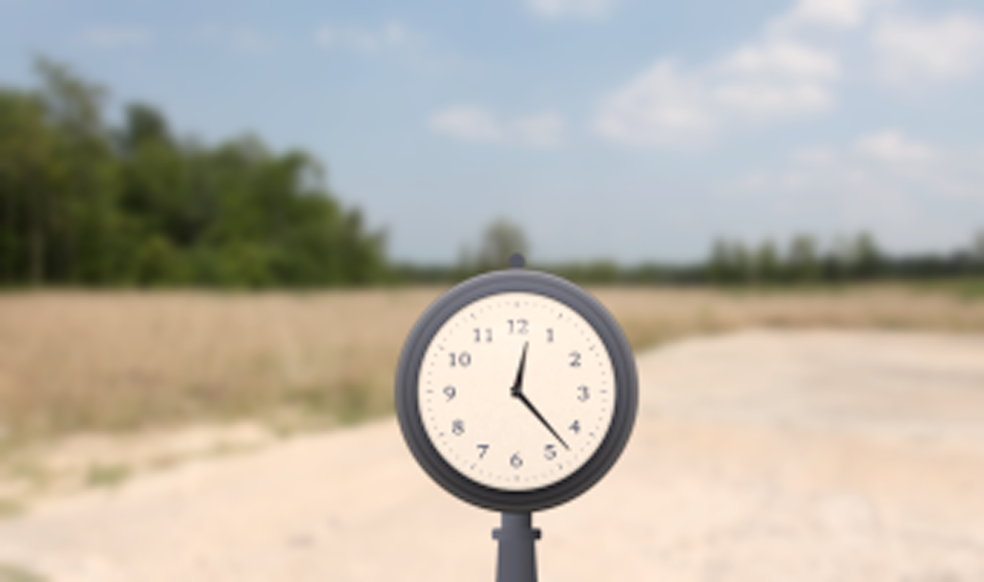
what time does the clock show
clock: 12:23
